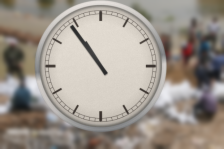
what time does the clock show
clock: 10:54
